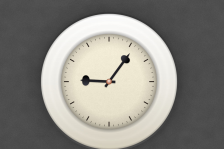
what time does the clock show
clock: 9:06
